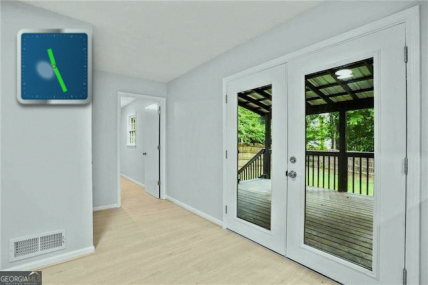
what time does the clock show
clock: 11:26
